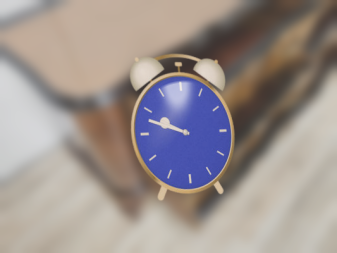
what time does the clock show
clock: 9:48
